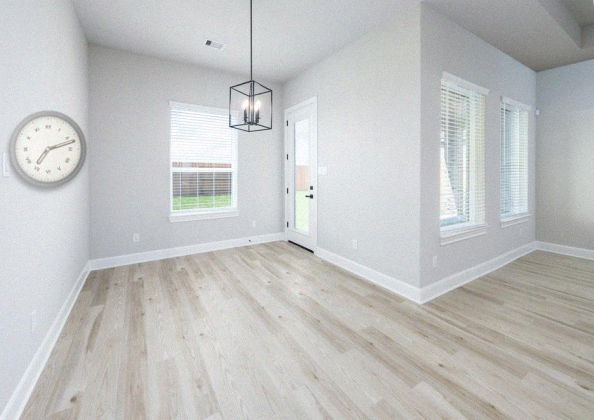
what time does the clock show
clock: 7:12
